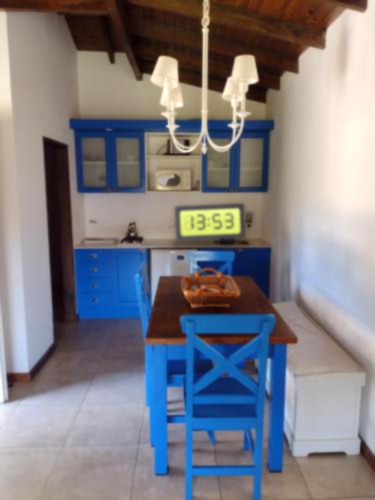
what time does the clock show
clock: 13:53
